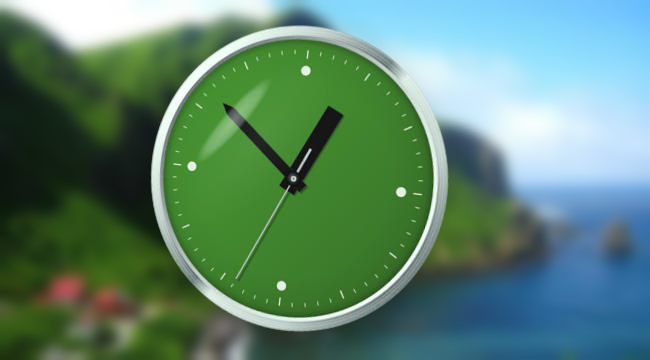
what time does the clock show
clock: 12:51:34
